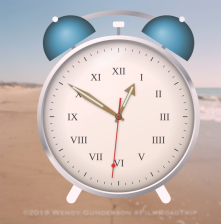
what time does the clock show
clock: 12:50:31
